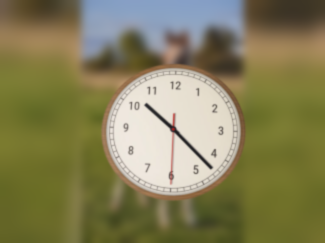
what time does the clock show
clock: 10:22:30
